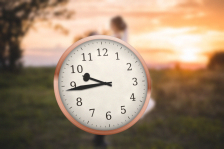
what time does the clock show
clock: 9:44
